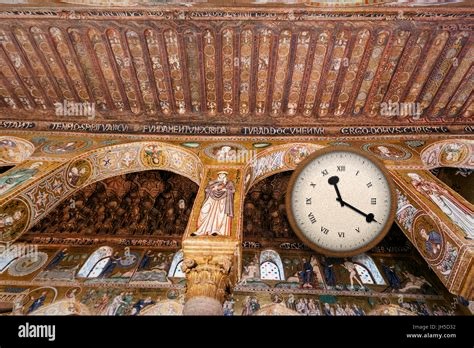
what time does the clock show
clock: 11:20
